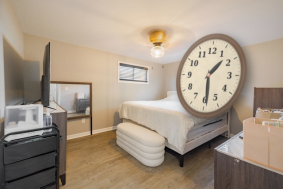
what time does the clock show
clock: 1:29
